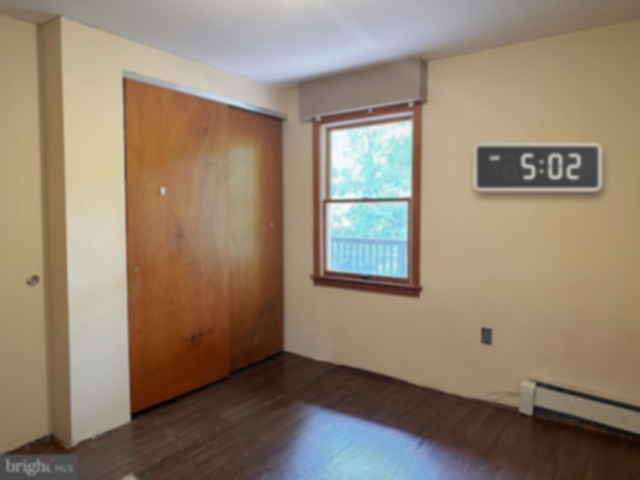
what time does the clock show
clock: 5:02
